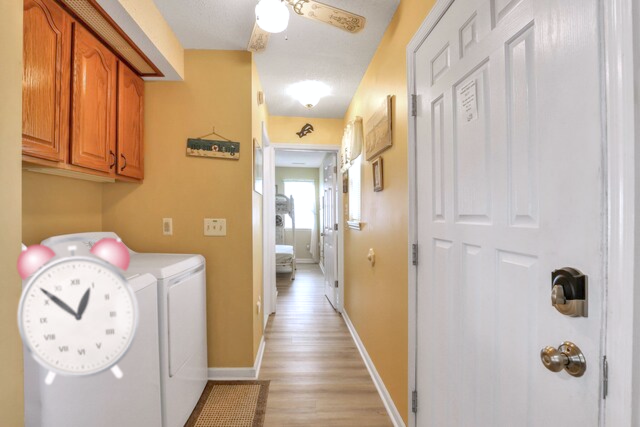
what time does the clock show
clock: 12:52
